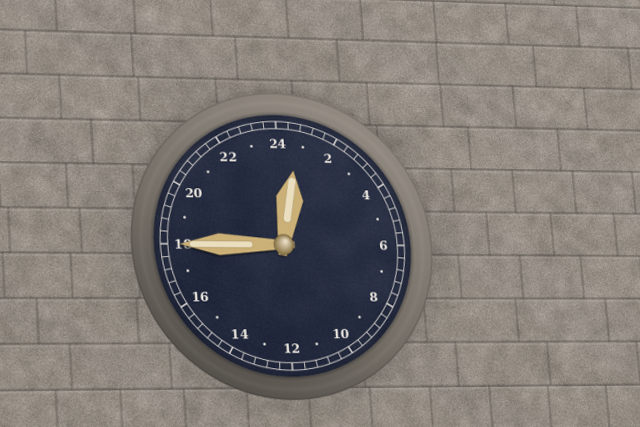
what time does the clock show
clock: 0:45
